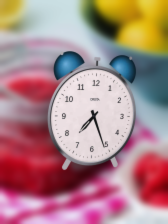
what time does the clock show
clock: 7:26
